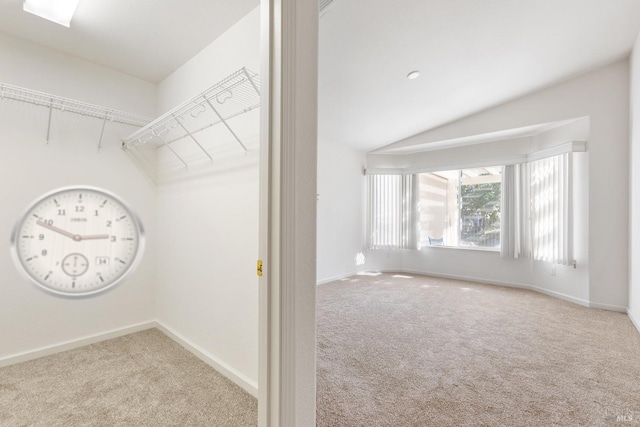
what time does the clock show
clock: 2:49
